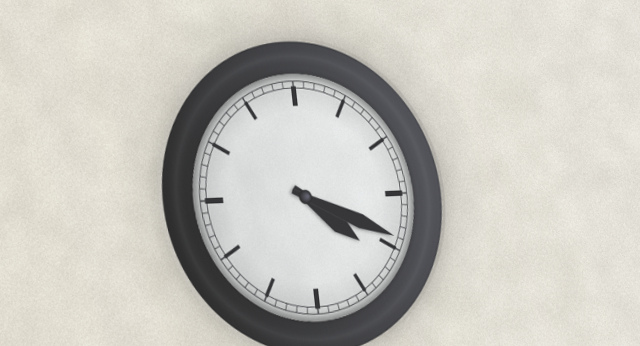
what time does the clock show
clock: 4:19
